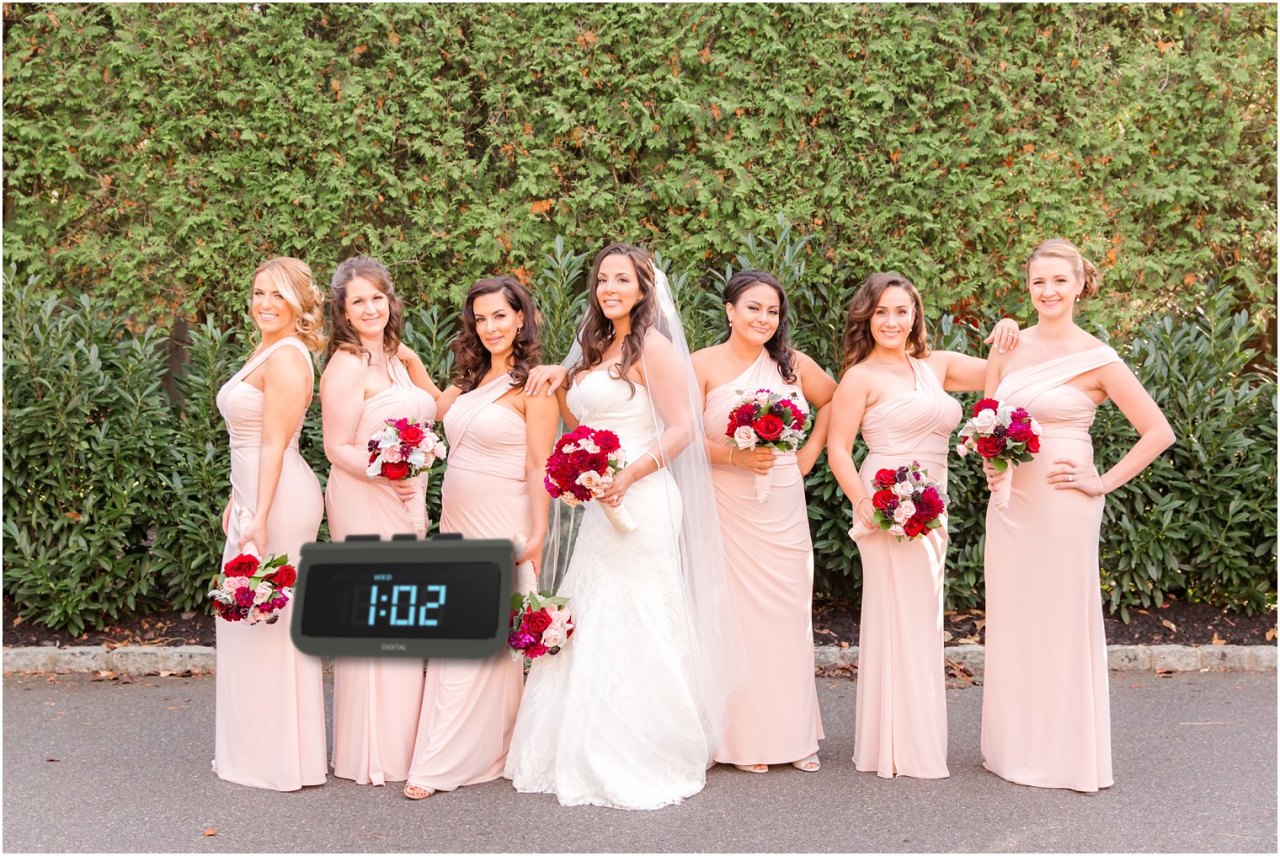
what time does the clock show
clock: 1:02
